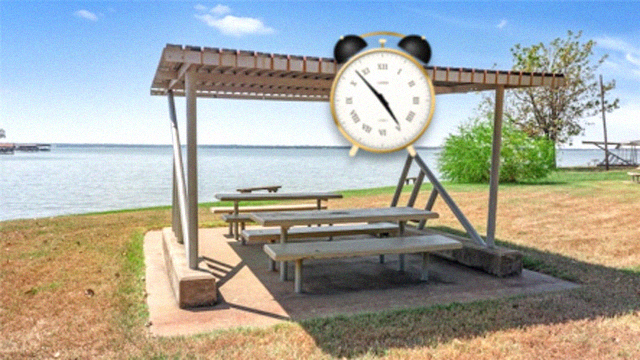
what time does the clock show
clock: 4:53
